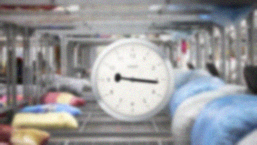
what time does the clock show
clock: 9:16
